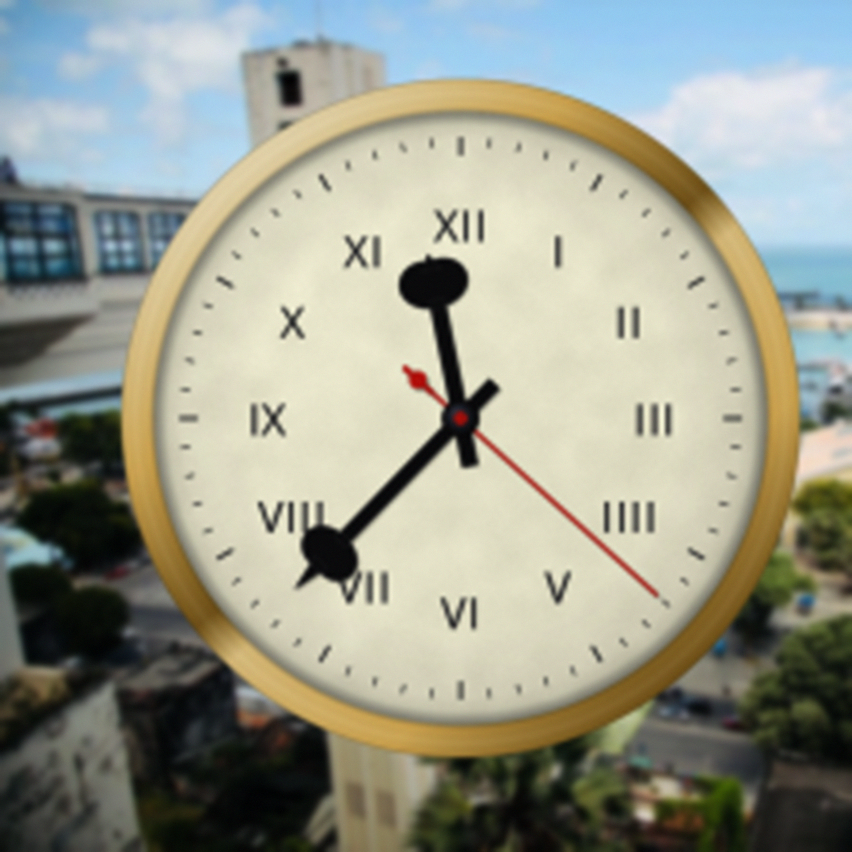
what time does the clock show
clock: 11:37:22
